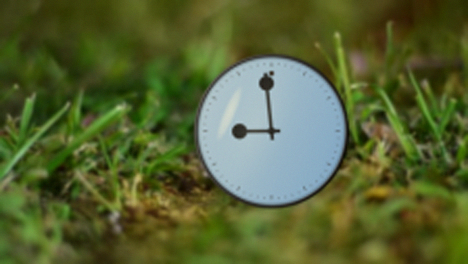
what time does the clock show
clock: 8:59
